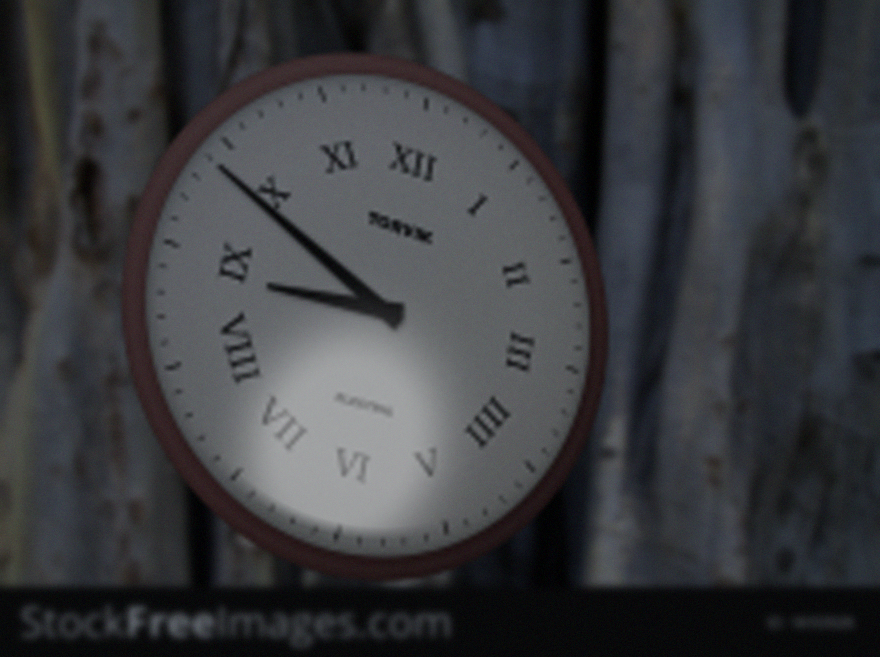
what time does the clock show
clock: 8:49
